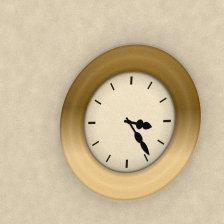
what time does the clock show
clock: 3:24
